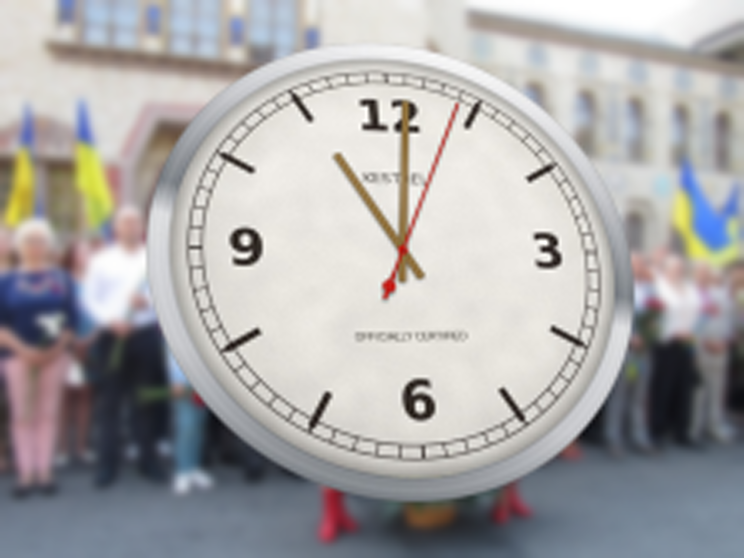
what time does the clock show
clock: 11:01:04
